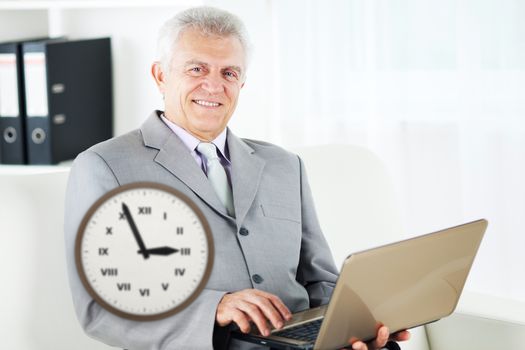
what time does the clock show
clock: 2:56
